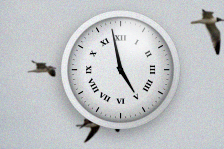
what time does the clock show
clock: 4:58
